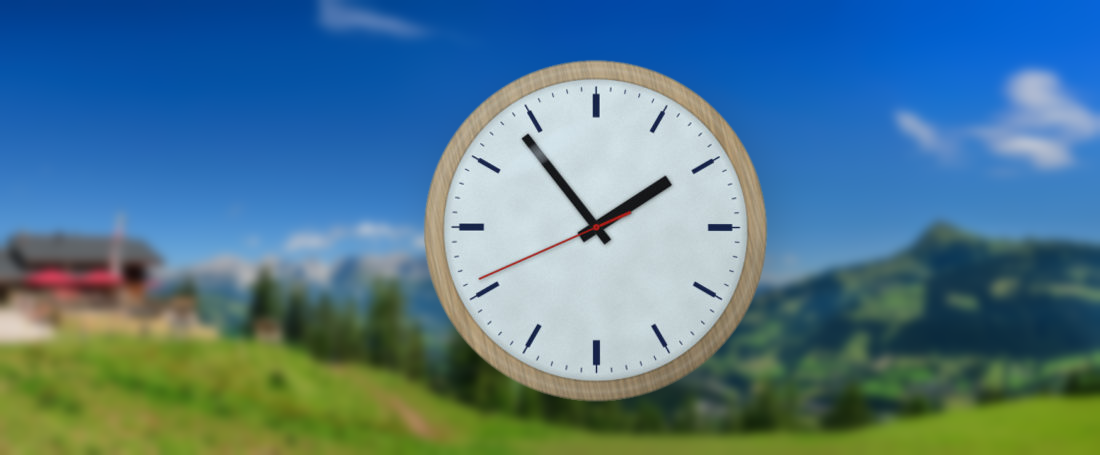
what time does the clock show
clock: 1:53:41
